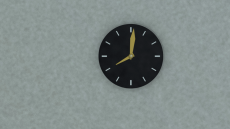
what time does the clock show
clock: 8:01
